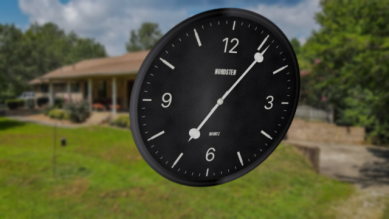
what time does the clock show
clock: 7:06
